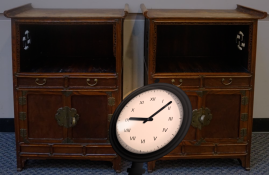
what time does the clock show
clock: 9:08
